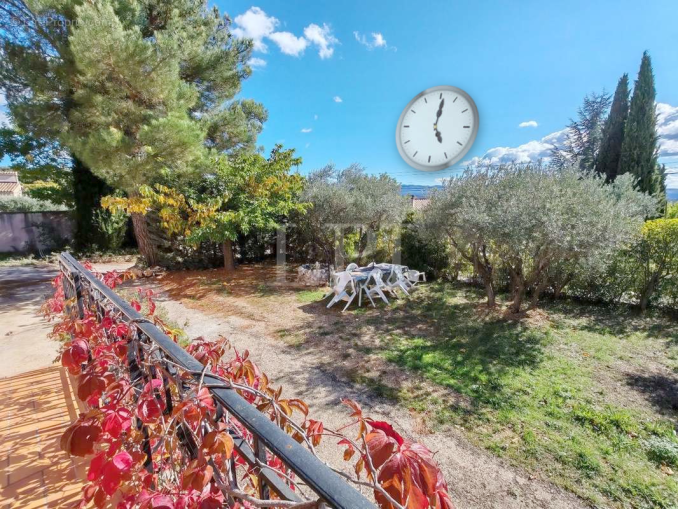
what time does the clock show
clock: 5:01
